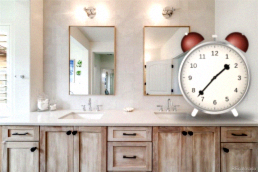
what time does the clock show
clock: 1:37
